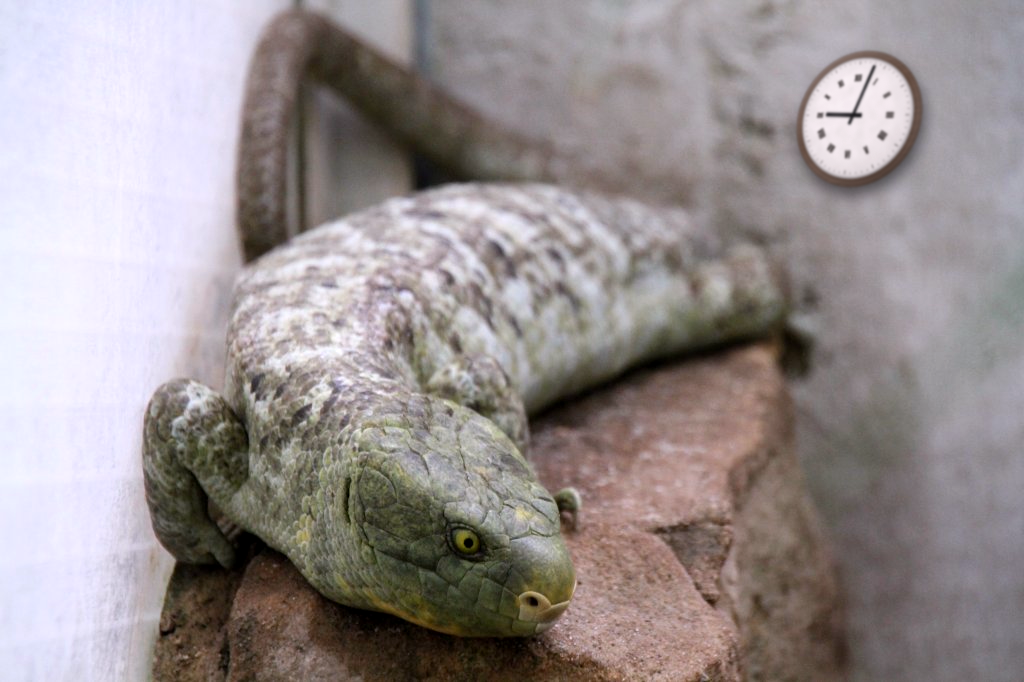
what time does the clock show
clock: 9:03
